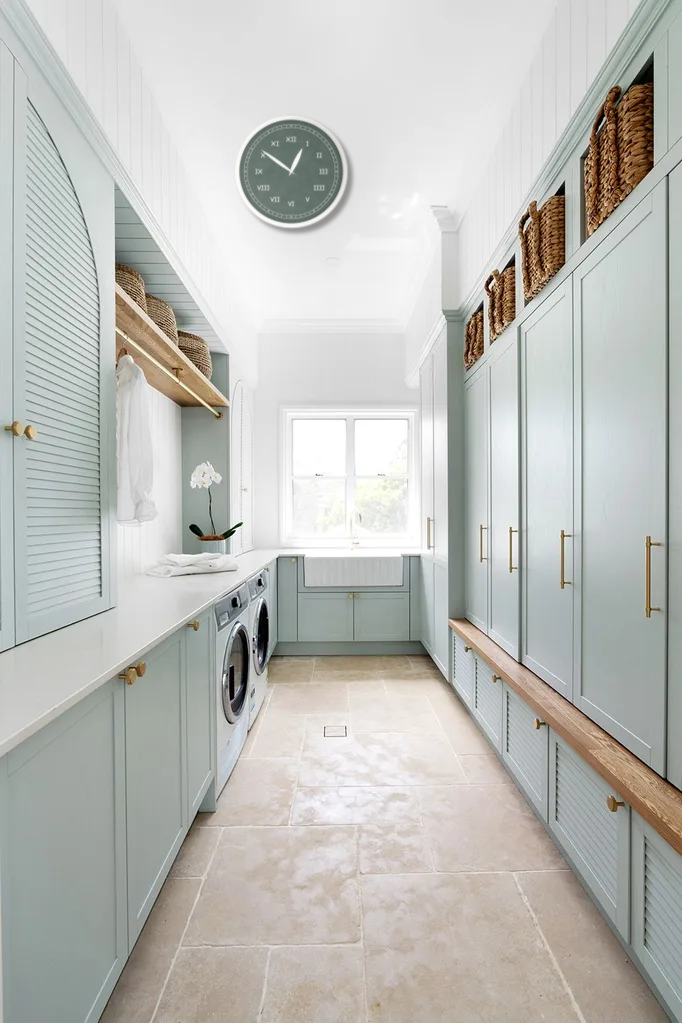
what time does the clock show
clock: 12:51
